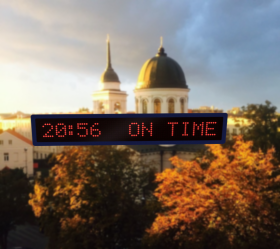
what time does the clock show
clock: 20:56
